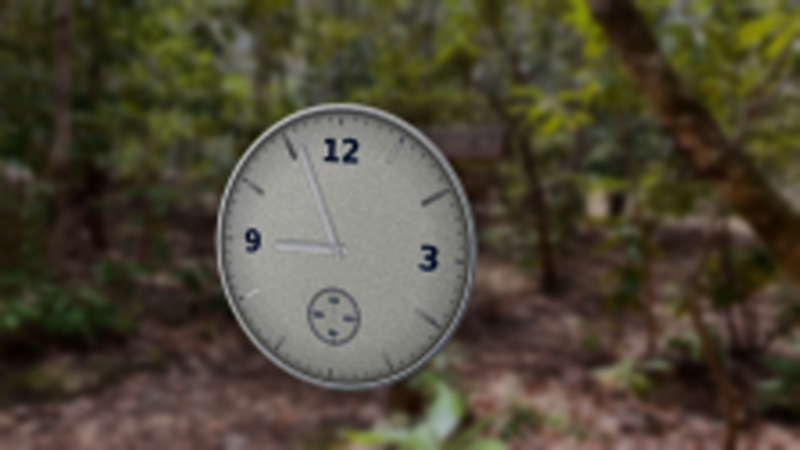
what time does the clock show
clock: 8:56
